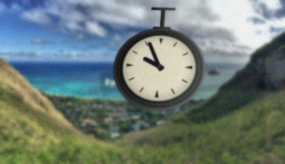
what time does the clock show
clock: 9:56
